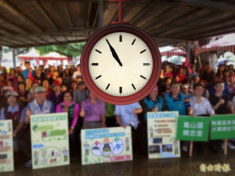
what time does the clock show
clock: 10:55
